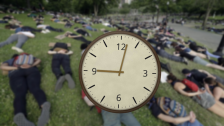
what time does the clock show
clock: 9:02
